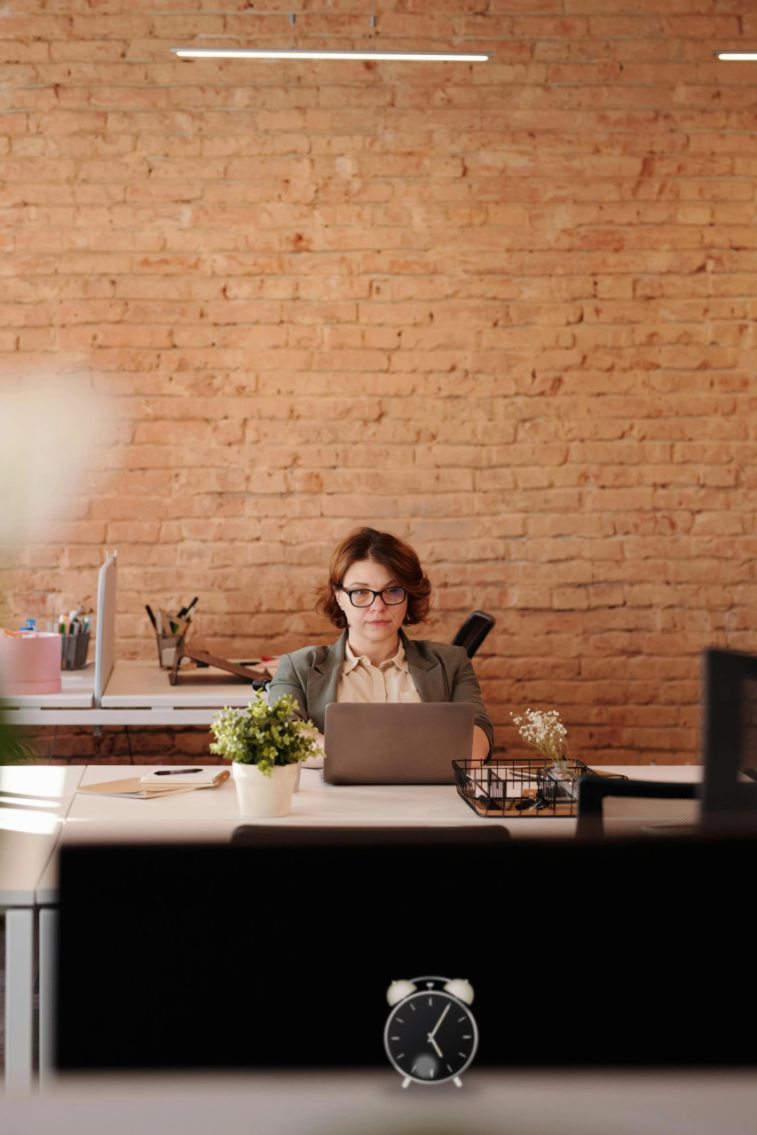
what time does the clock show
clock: 5:05
